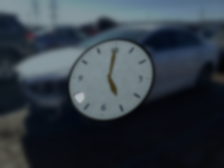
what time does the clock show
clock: 5:00
